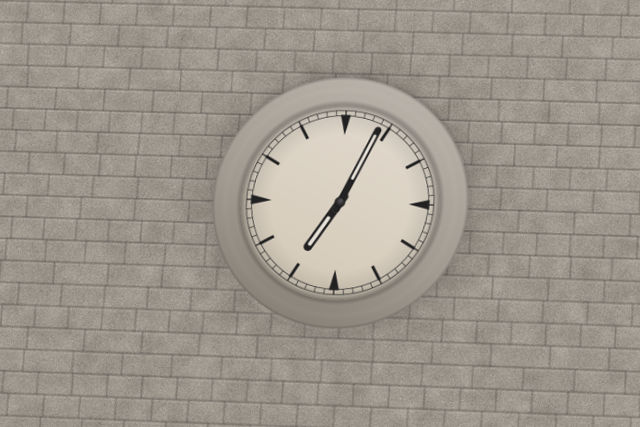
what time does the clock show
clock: 7:04
